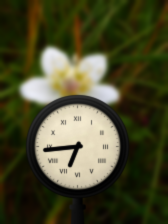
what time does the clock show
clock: 6:44
